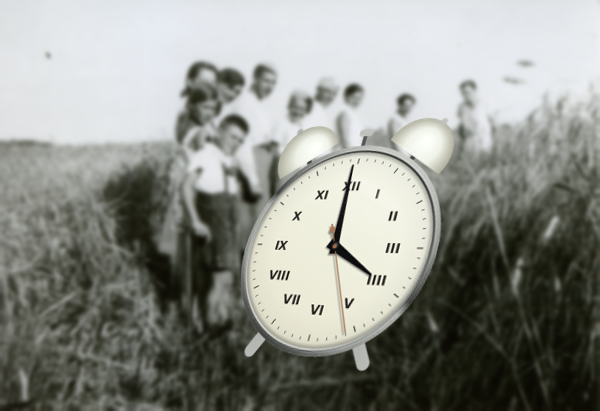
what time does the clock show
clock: 3:59:26
